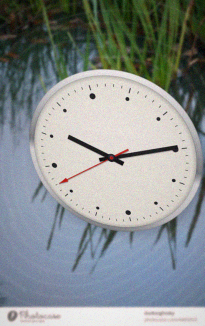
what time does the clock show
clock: 10:14:42
